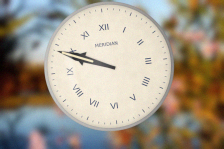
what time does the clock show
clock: 9:49
